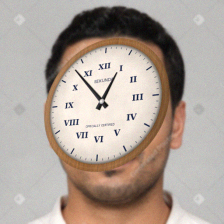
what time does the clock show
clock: 12:53
